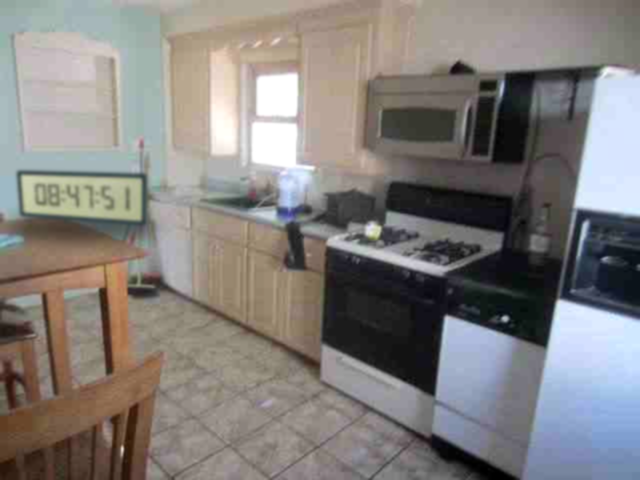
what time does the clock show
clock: 8:47:51
